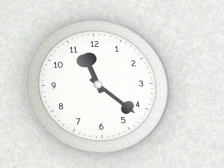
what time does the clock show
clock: 11:22
